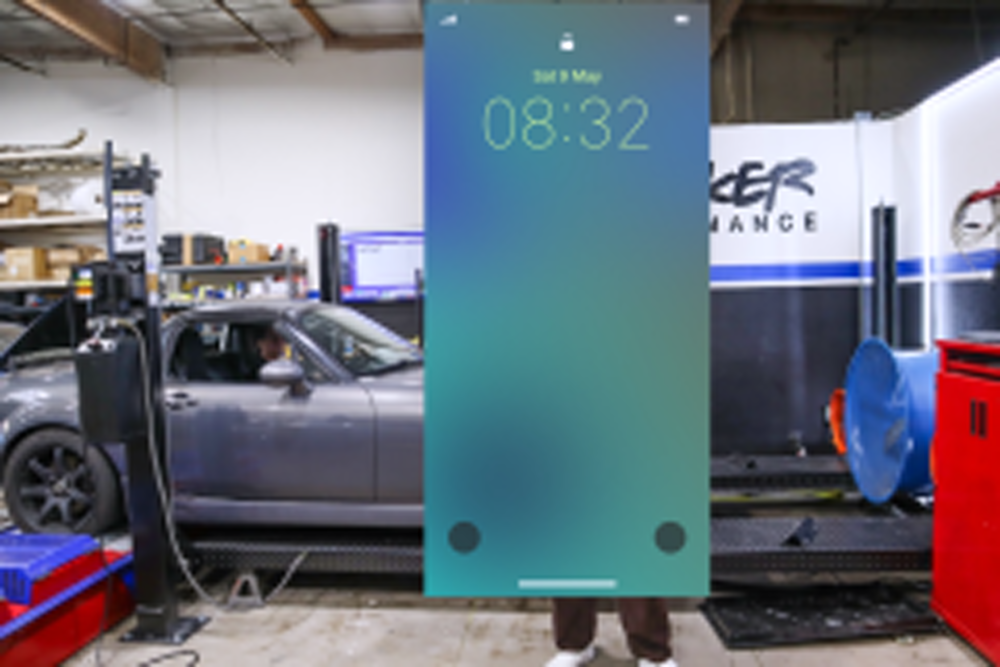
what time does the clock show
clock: 8:32
